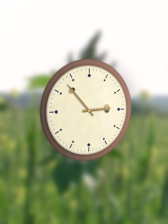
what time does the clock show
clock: 2:53
